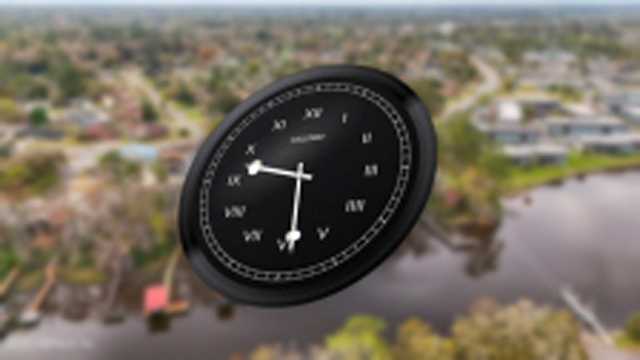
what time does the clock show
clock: 9:29
